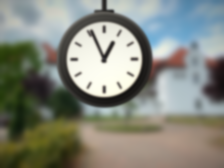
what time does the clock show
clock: 12:56
